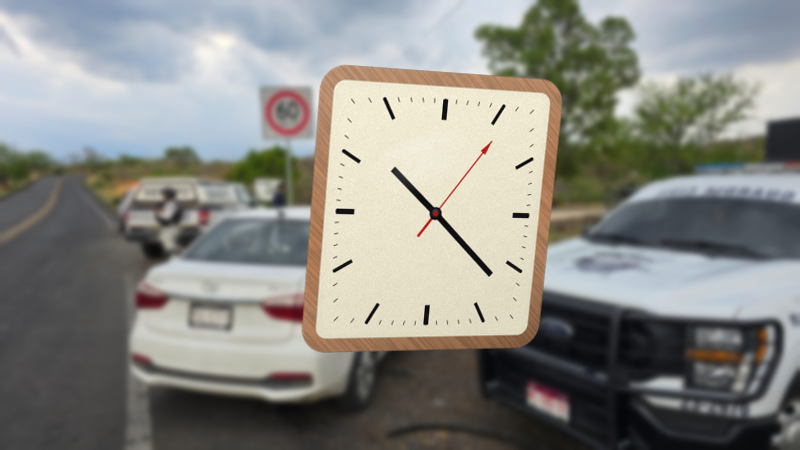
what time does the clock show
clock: 10:22:06
